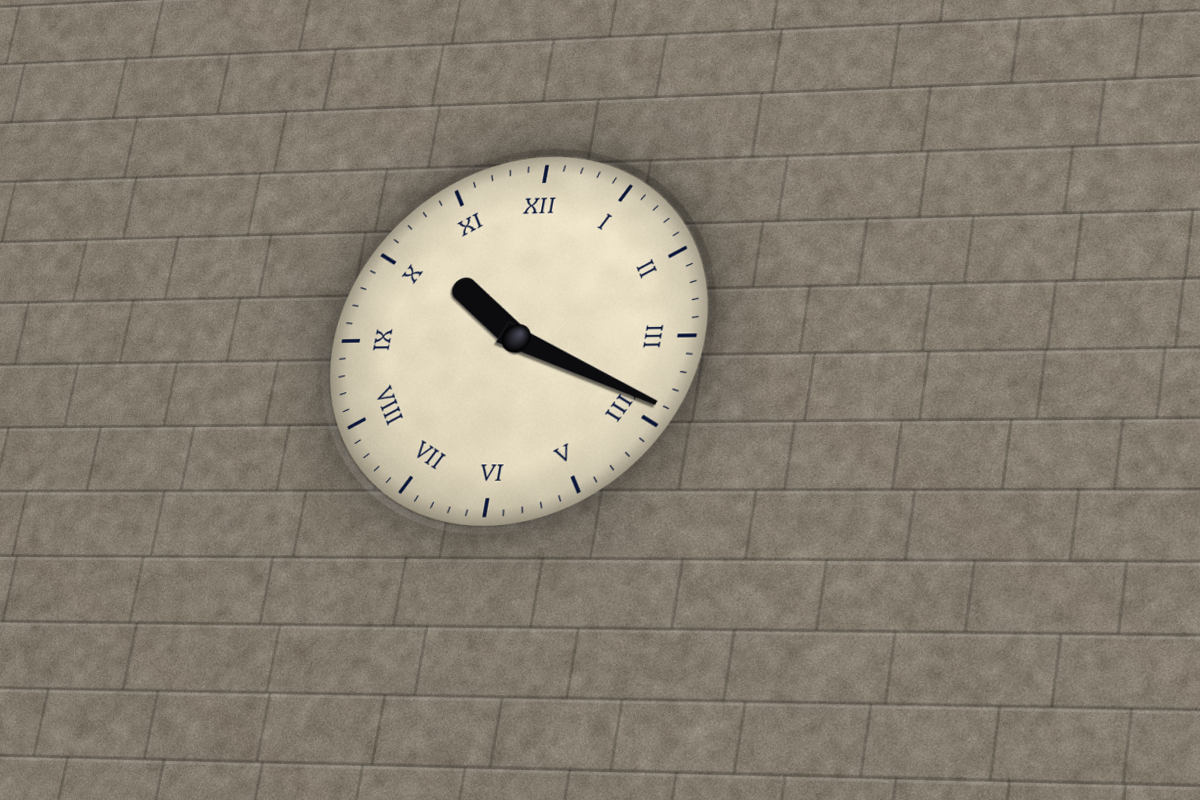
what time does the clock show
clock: 10:19
